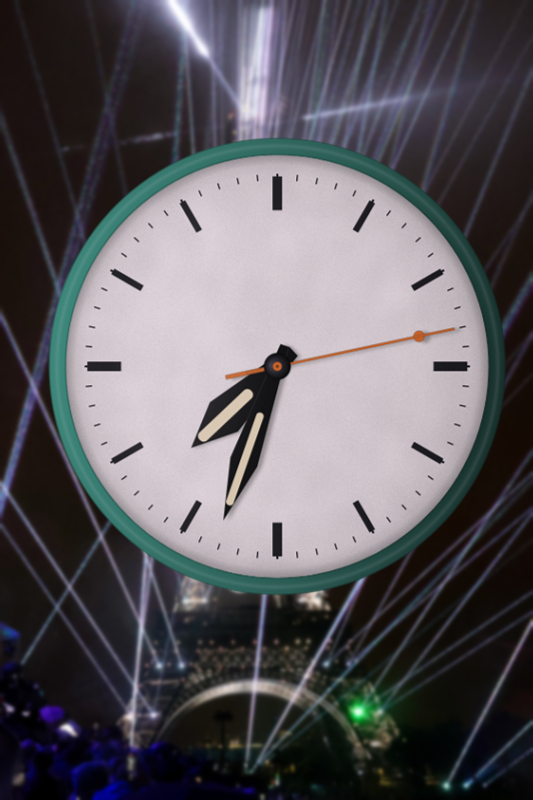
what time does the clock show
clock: 7:33:13
